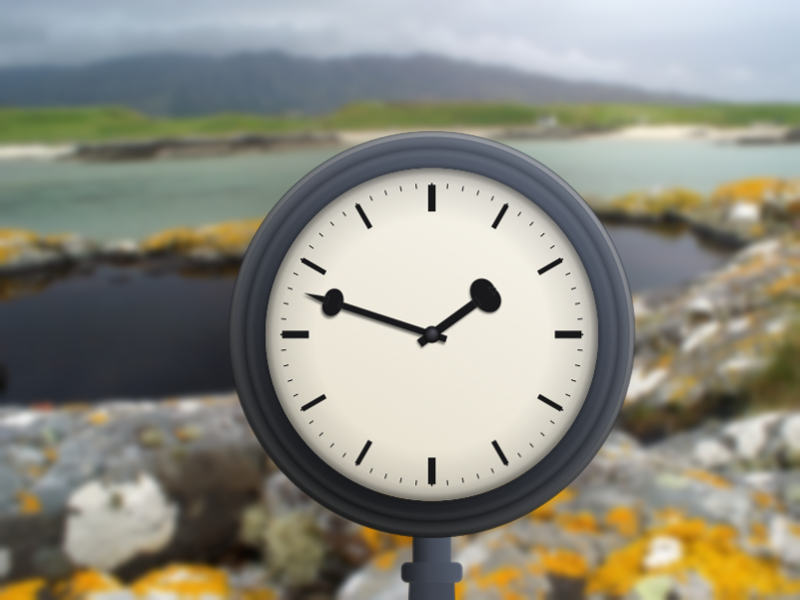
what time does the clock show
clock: 1:48
